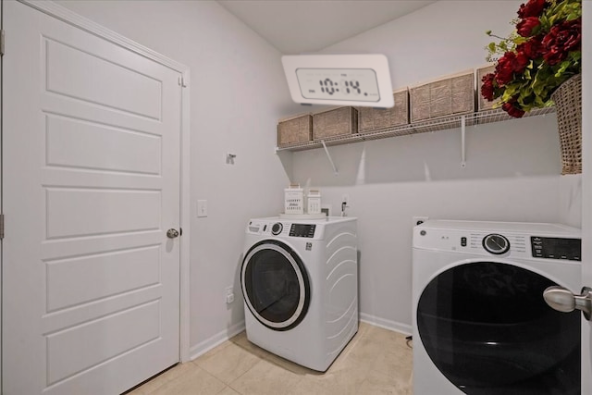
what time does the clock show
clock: 10:14
